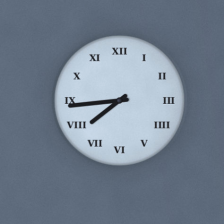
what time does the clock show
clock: 7:44
